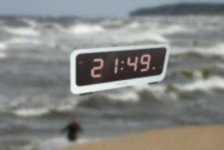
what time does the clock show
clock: 21:49
